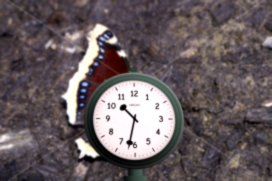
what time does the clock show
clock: 10:32
